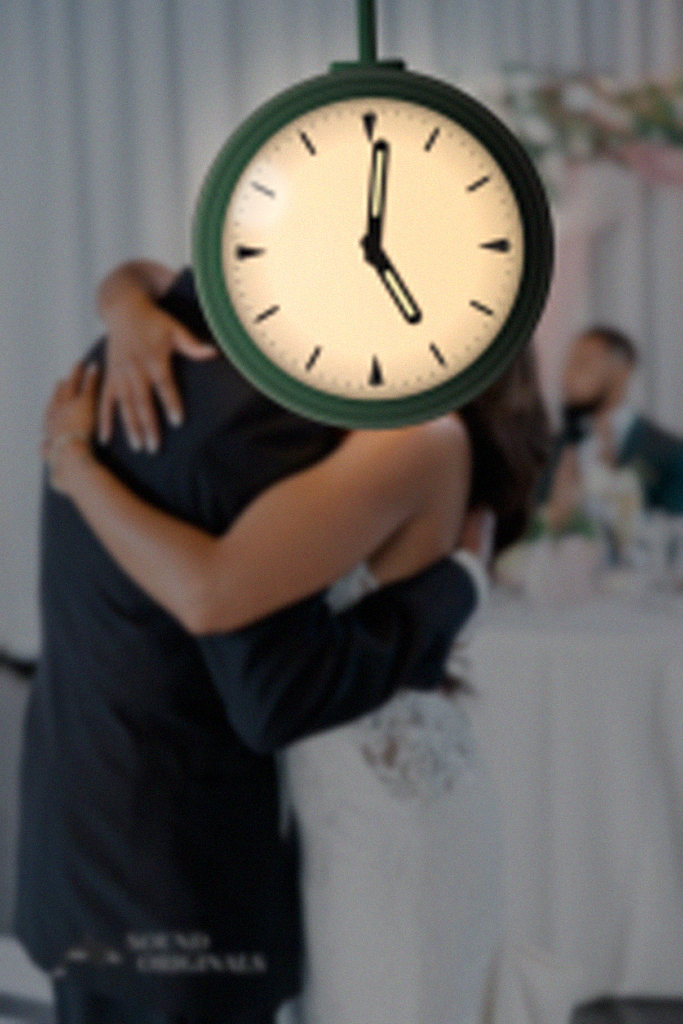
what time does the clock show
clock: 5:01
